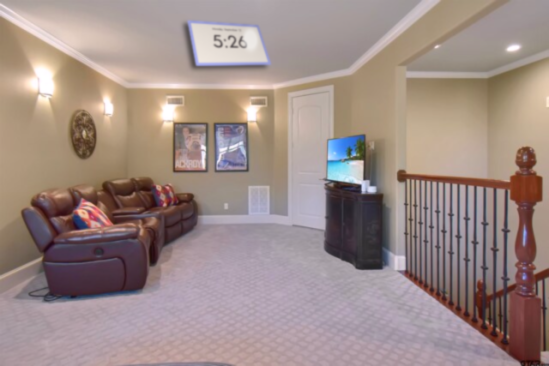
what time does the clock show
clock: 5:26
